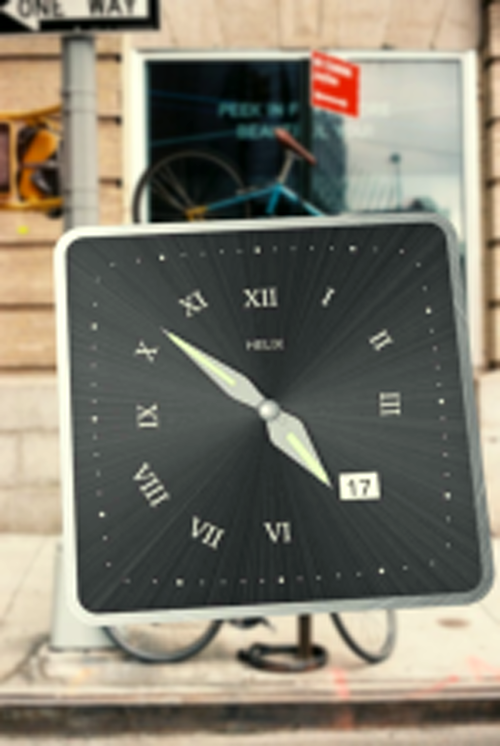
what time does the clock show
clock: 4:52
